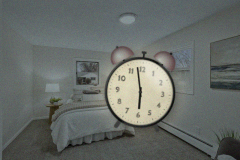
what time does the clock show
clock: 5:58
